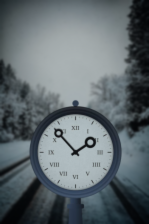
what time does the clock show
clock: 1:53
